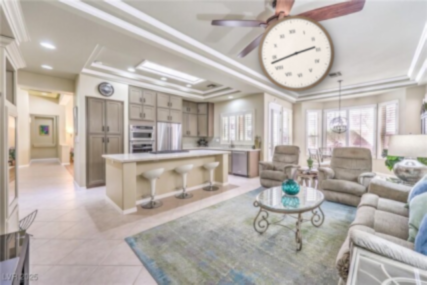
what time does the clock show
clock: 2:43
